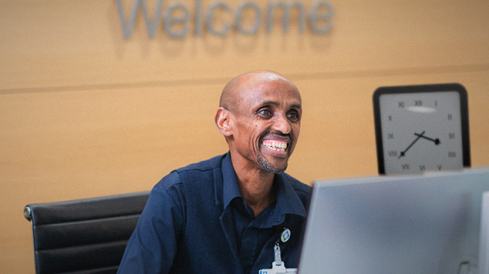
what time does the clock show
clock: 3:38
